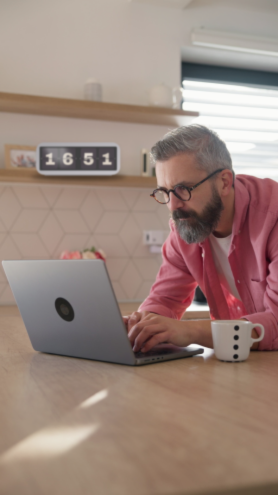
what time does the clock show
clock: 16:51
